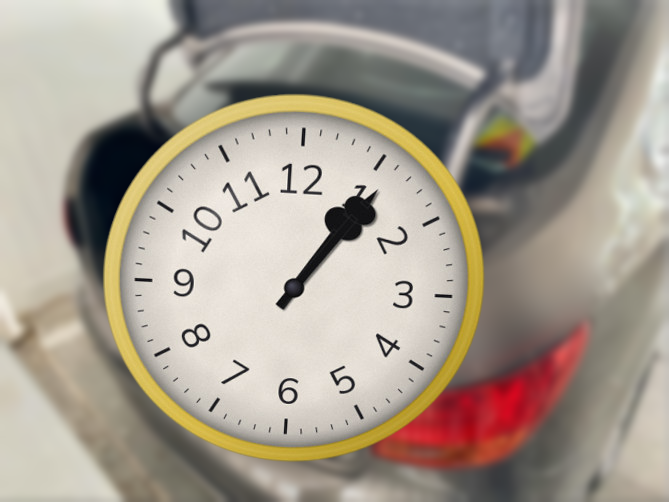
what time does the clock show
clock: 1:06
